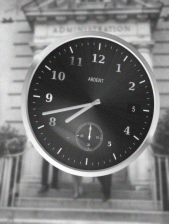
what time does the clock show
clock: 7:42
